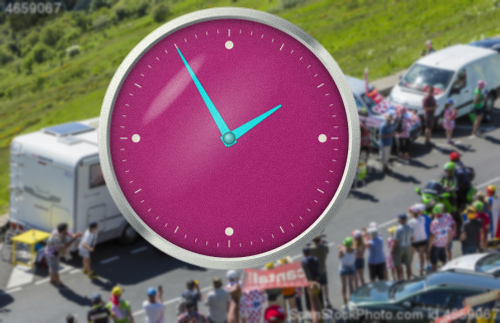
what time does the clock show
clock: 1:55
